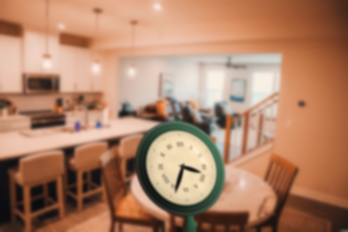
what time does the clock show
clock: 3:34
